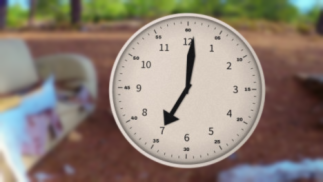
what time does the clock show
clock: 7:01
